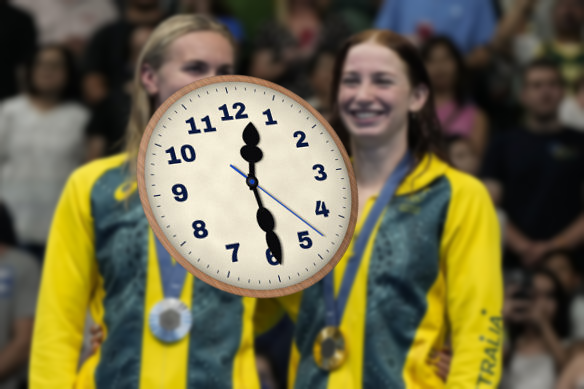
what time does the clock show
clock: 12:29:23
